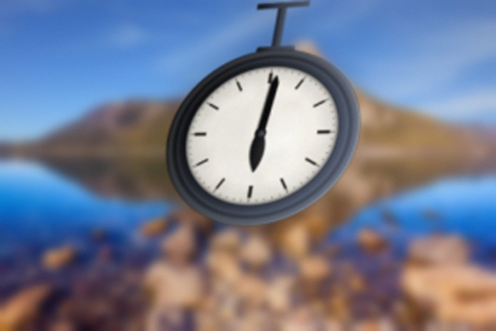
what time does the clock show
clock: 6:01
